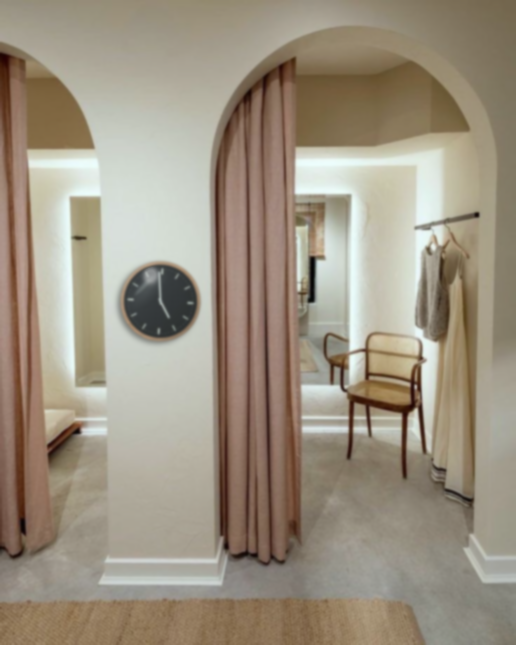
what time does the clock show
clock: 4:59
